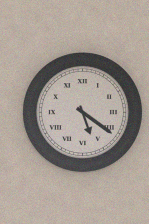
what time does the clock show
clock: 5:21
